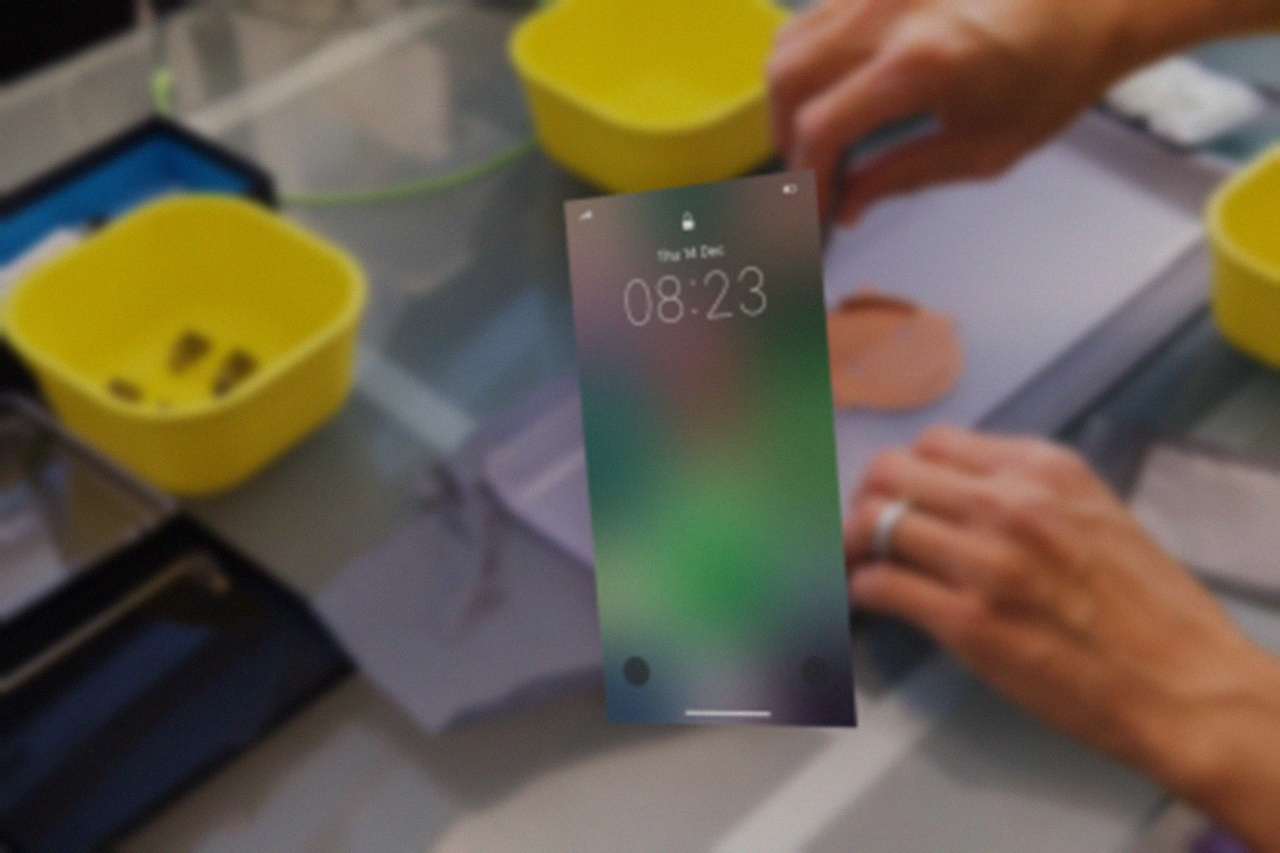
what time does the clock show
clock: 8:23
